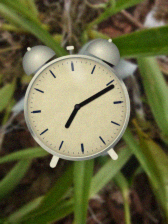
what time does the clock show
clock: 7:11
